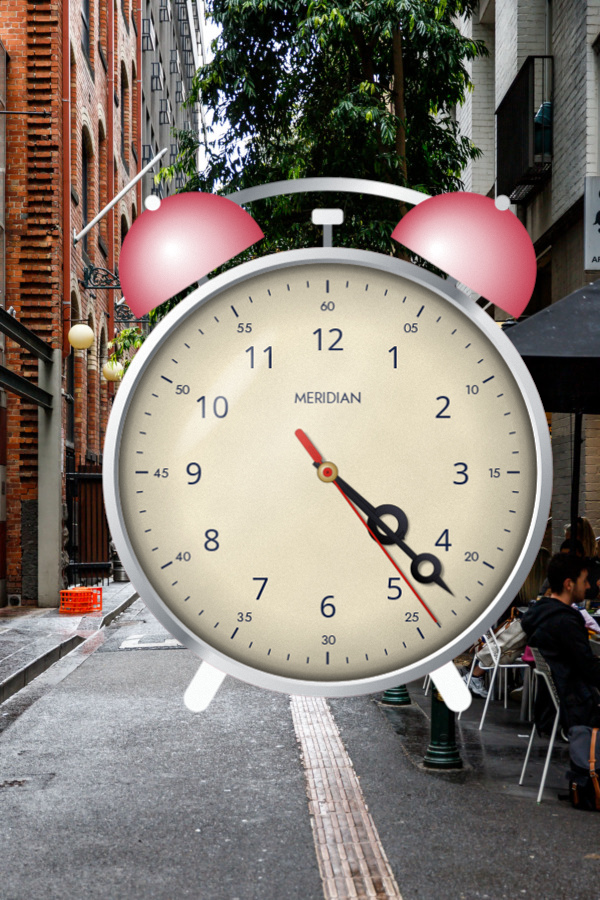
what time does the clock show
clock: 4:22:24
